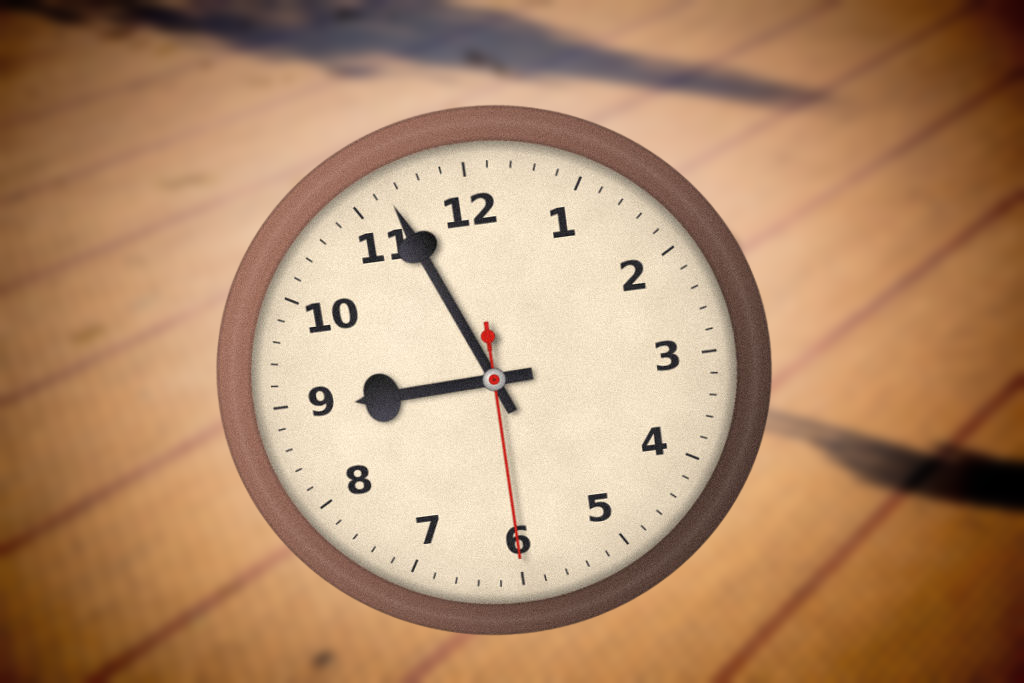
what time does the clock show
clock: 8:56:30
